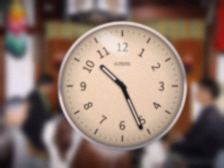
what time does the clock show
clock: 10:26
